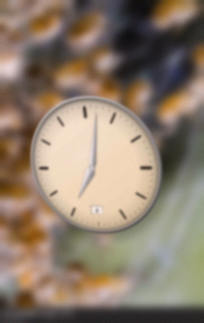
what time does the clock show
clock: 7:02
